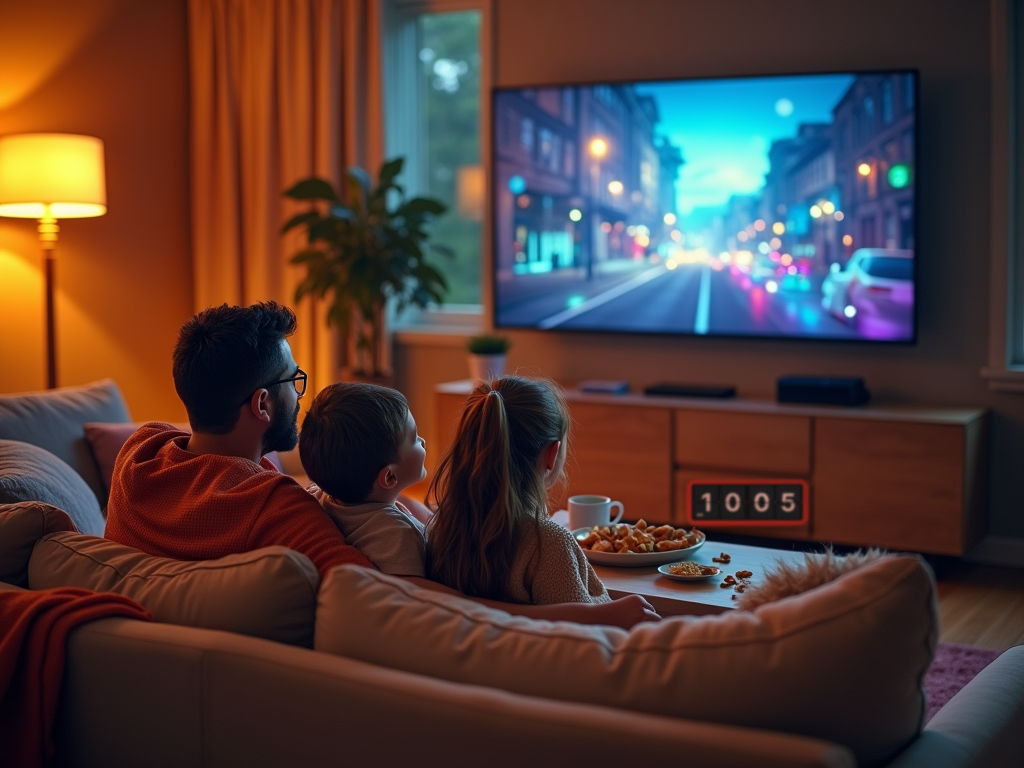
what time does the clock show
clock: 10:05
